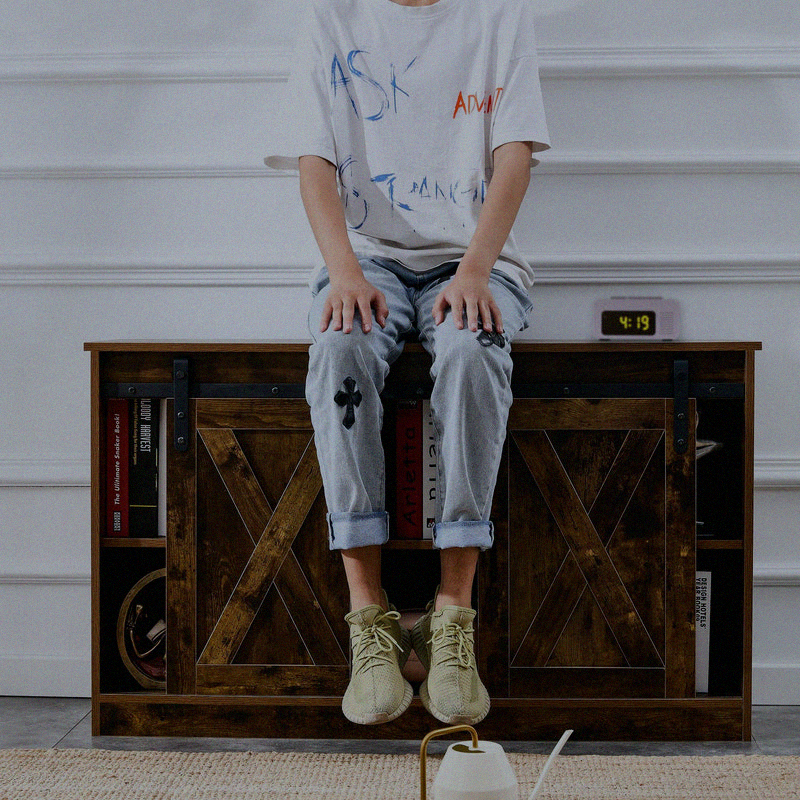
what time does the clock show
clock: 4:19
